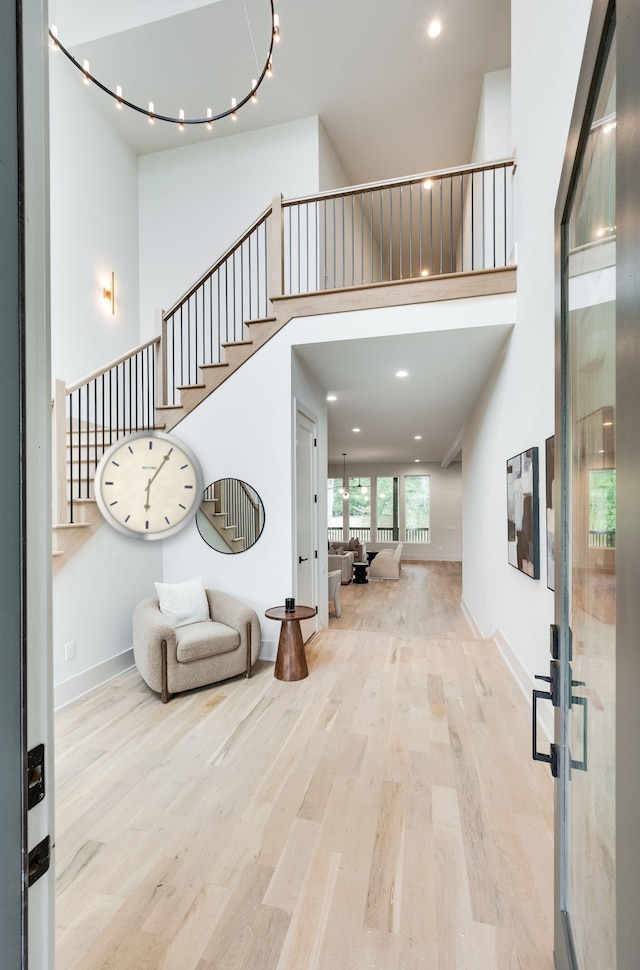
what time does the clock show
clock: 6:05
